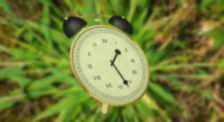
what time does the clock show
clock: 1:27
